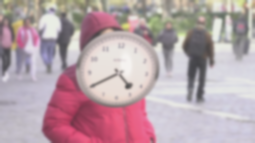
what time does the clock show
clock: 4:40
